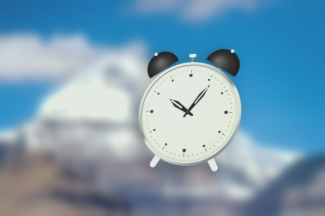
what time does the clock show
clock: 10:06
